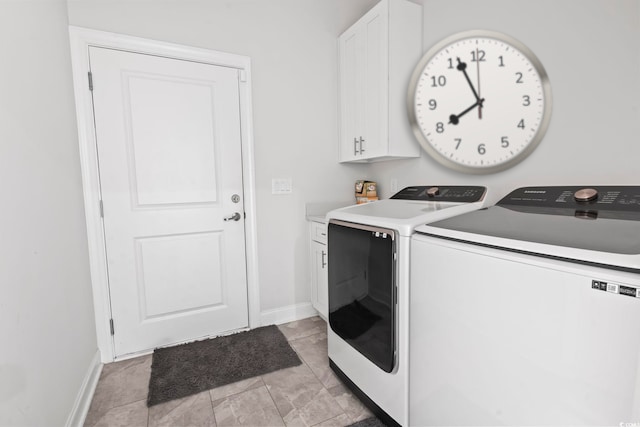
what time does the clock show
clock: 7:56:00
